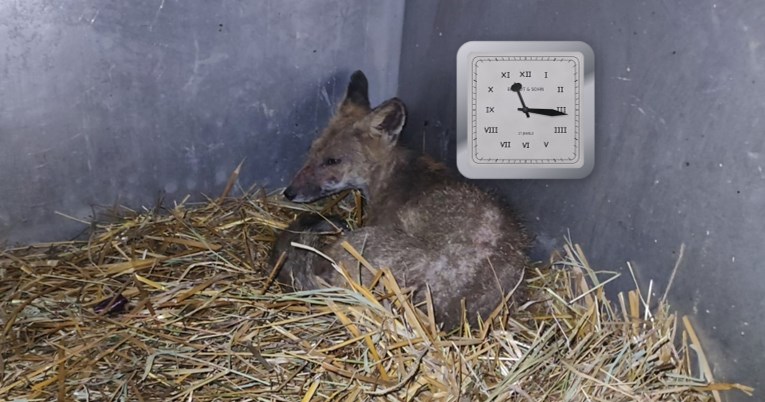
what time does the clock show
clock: 11:16
